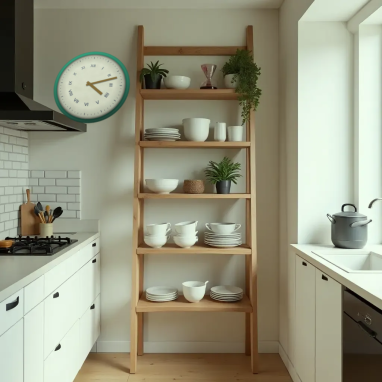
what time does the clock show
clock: 4:12
